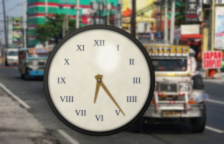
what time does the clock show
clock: 6:24
